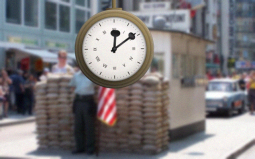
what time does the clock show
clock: 12:09
